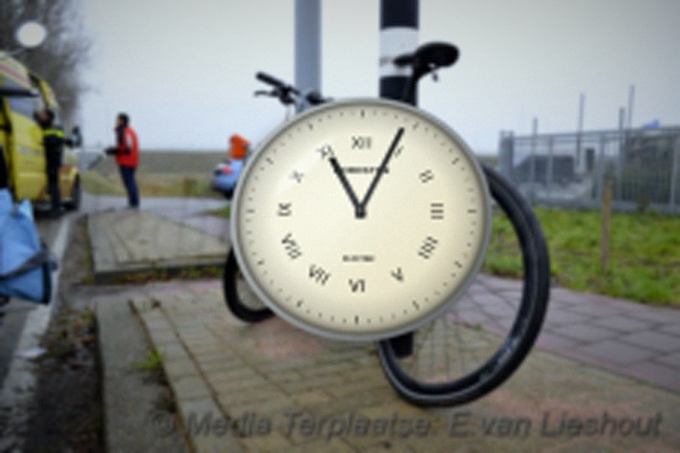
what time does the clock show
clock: 11:04
